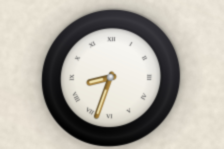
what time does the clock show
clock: 8:33
